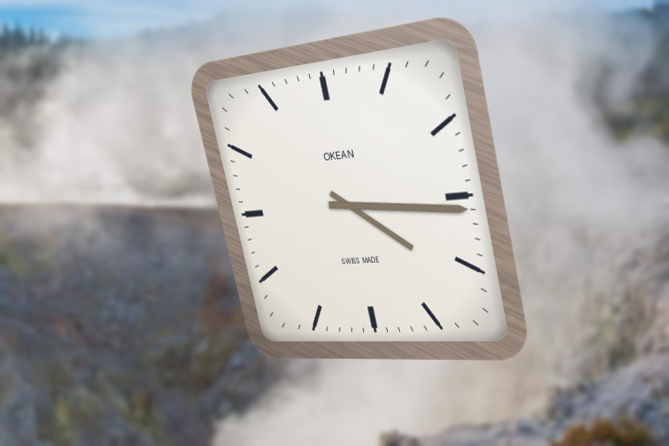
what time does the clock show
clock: 4:16
